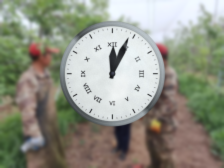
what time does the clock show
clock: 12:04
